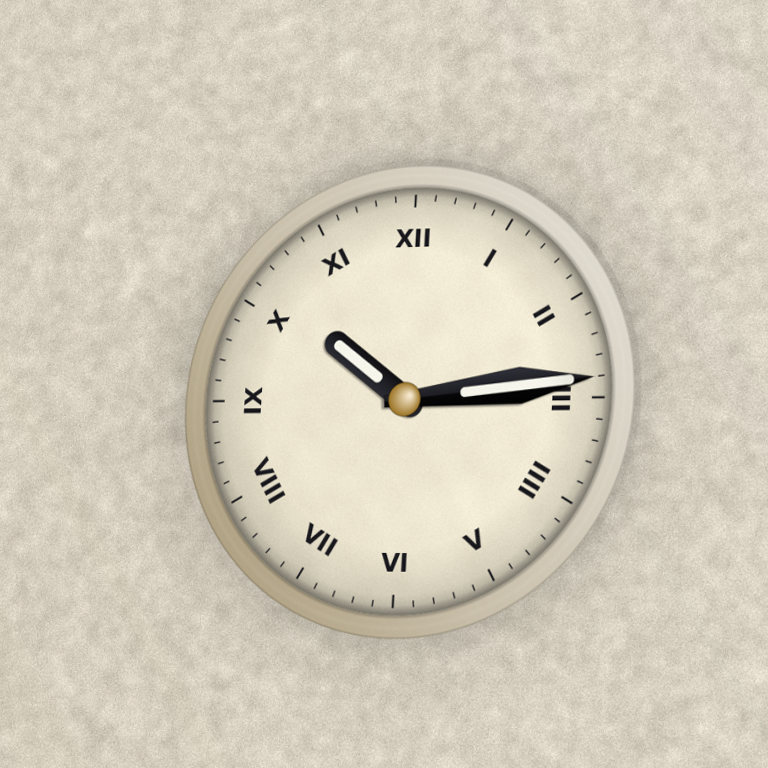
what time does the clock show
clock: 10:14
